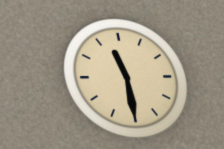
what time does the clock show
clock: 11:30
